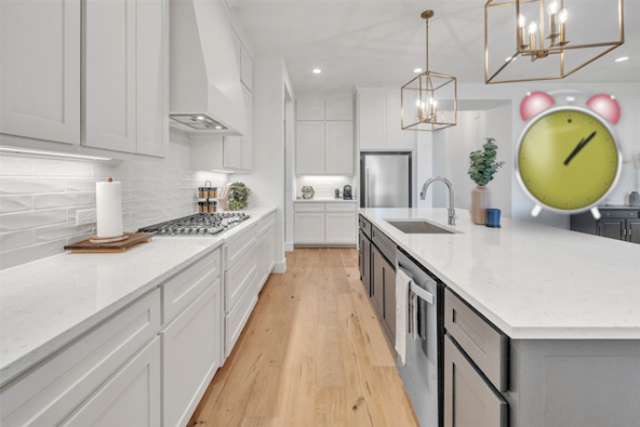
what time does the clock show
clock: 1:07
